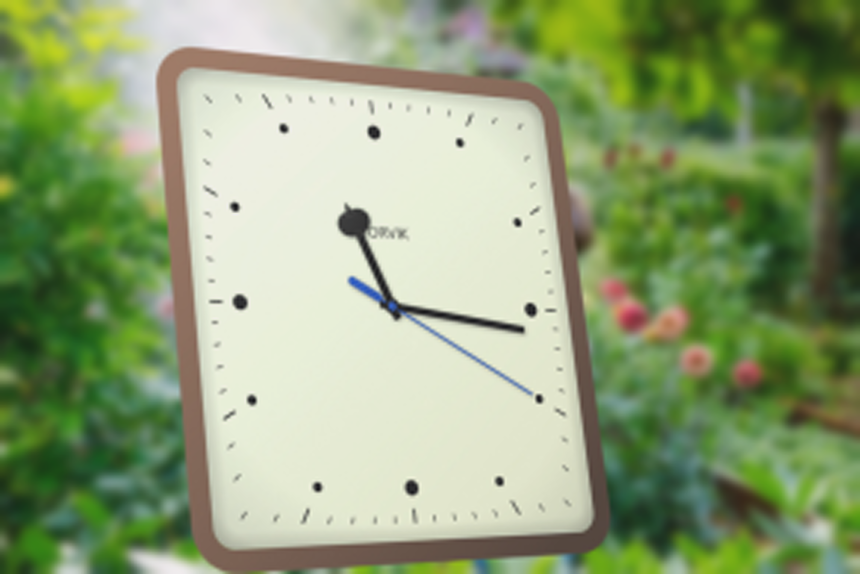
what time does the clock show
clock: 11:16:20
